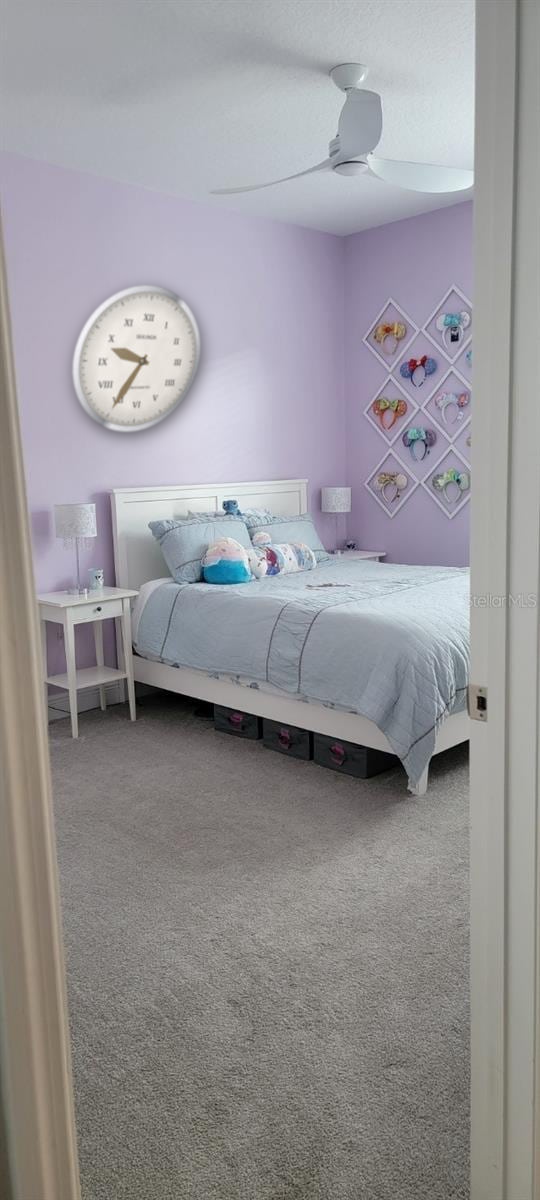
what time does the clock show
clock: 9:35
